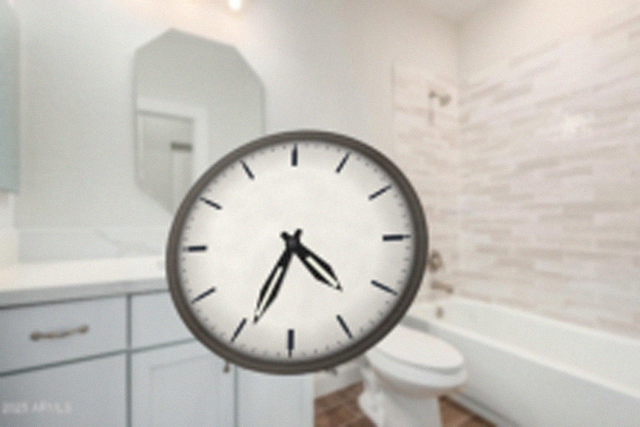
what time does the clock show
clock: 4:34
